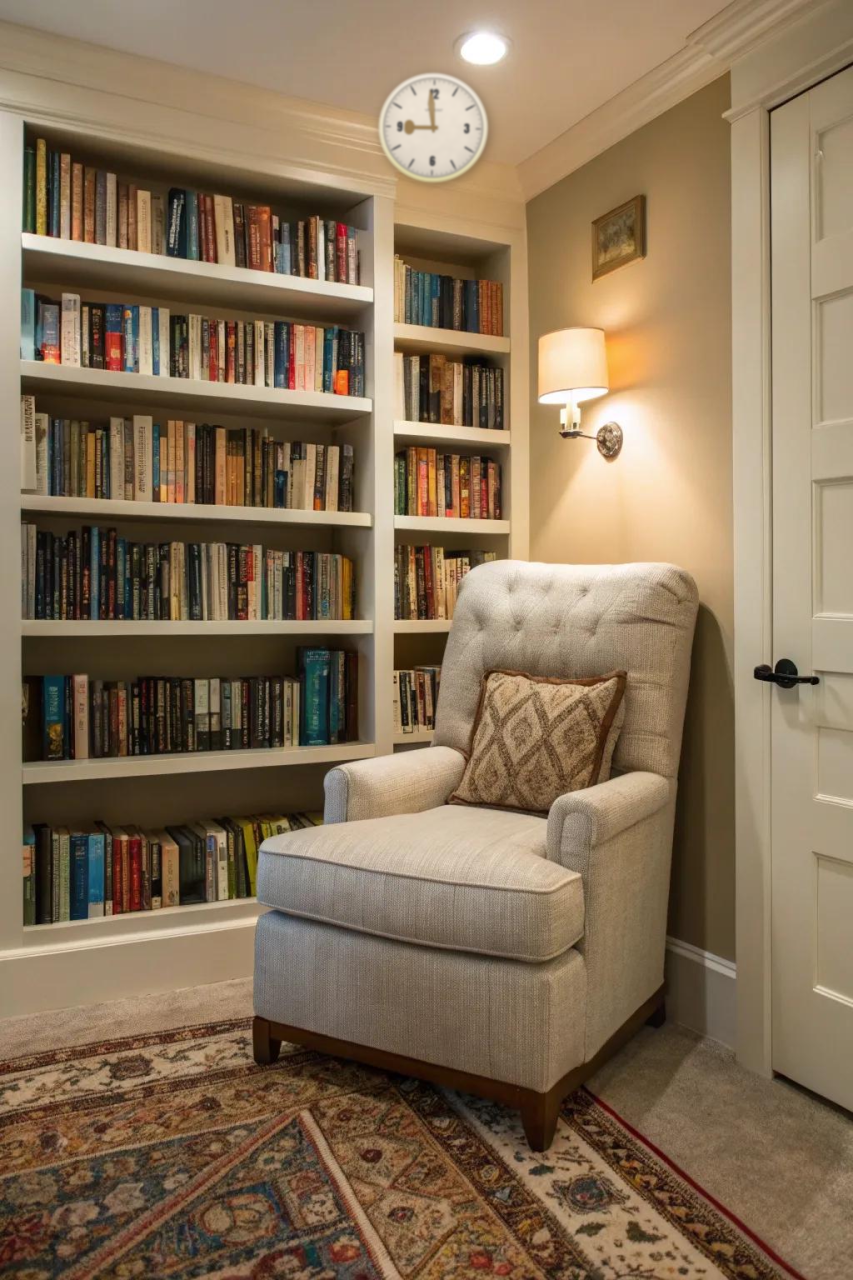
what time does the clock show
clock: 8:59
